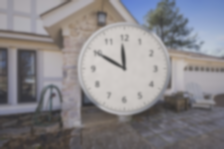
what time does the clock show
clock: 11:50
